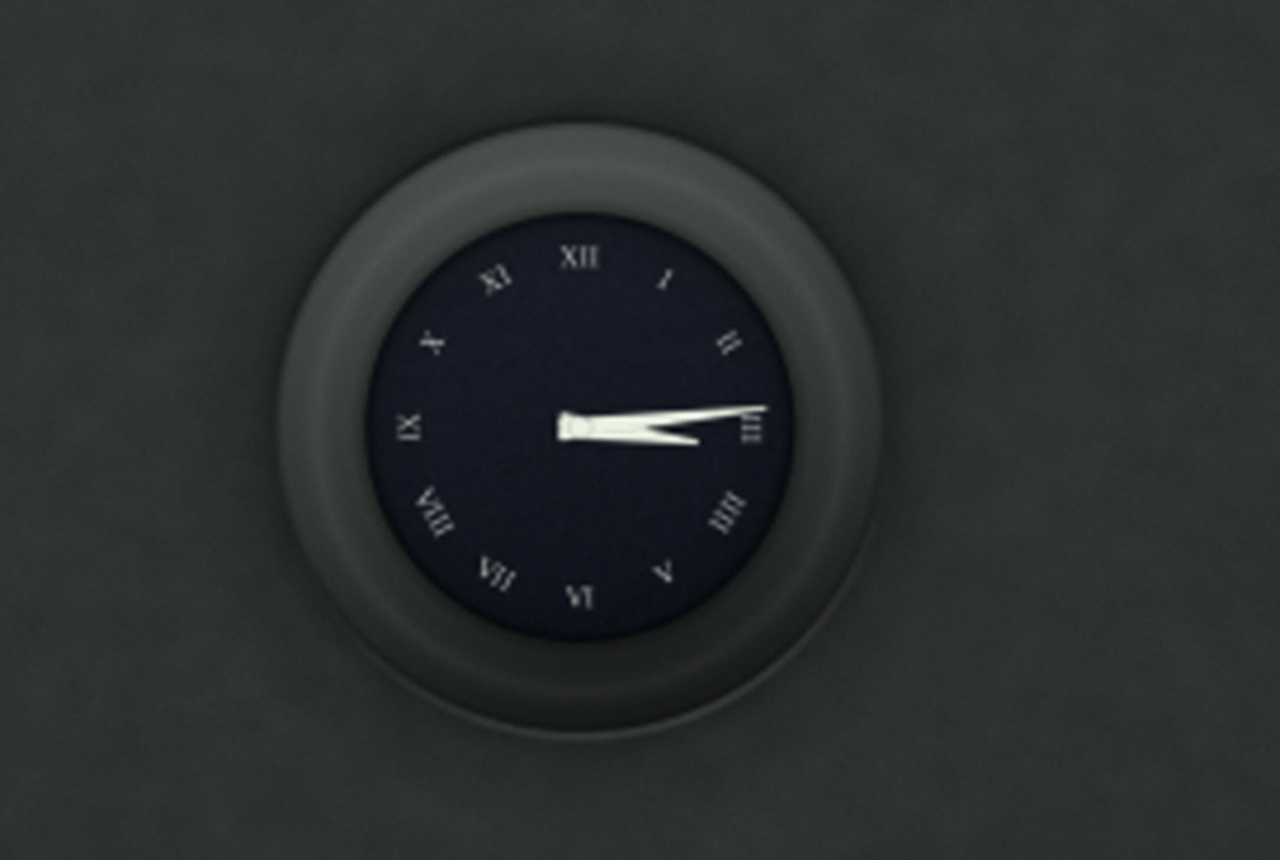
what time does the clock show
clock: 3:14
